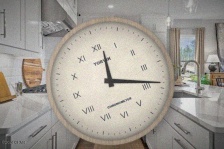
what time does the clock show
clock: 12:19
